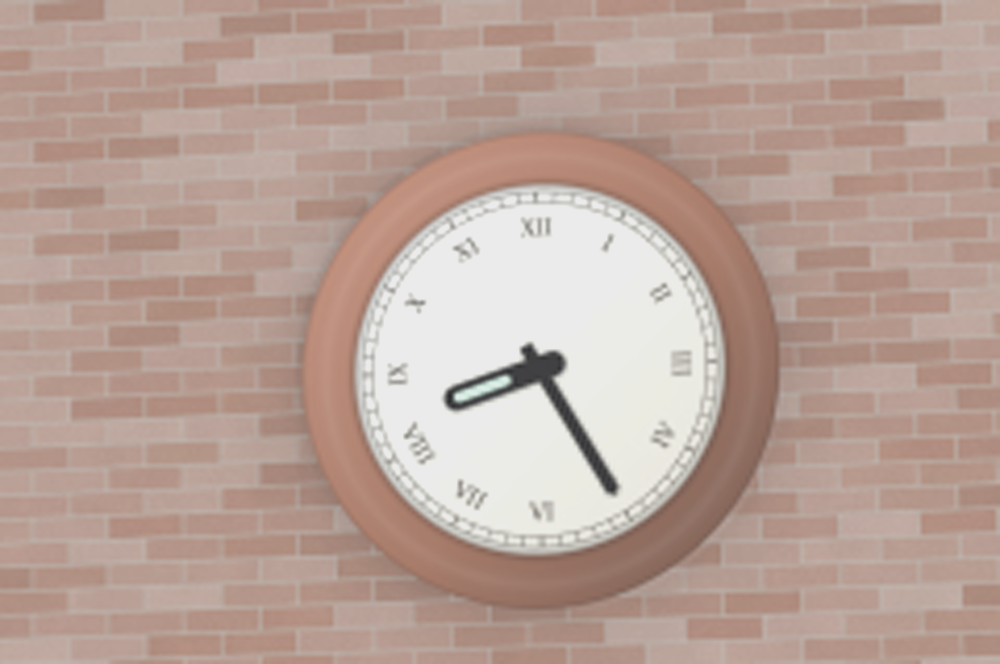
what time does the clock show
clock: 8:25
